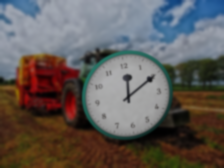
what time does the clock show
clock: 12:10
